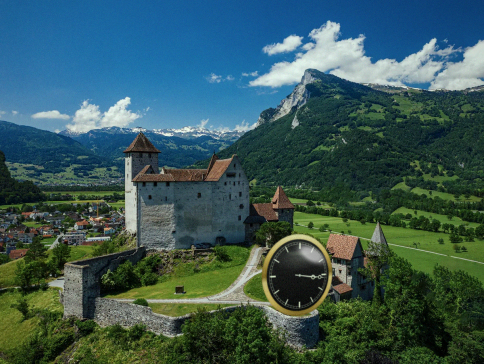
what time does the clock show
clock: 3:16
